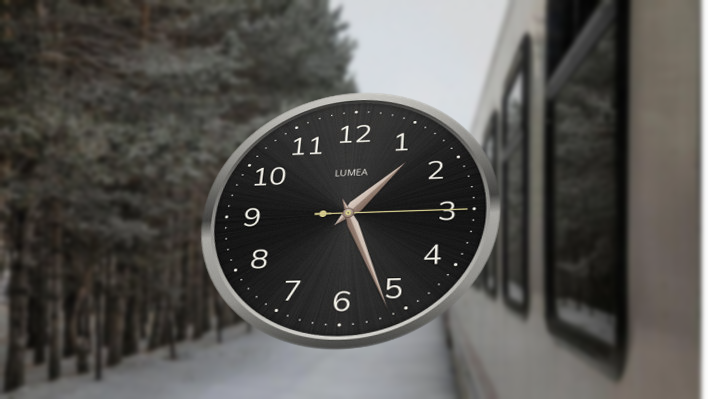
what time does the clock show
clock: 1:26:15
